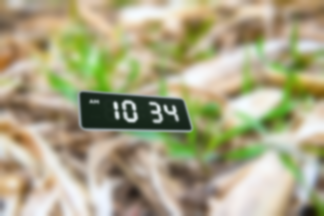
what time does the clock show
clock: 10:34
